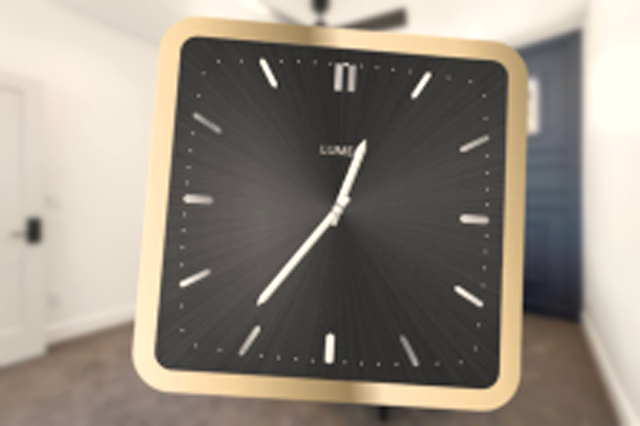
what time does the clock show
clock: 12:36
